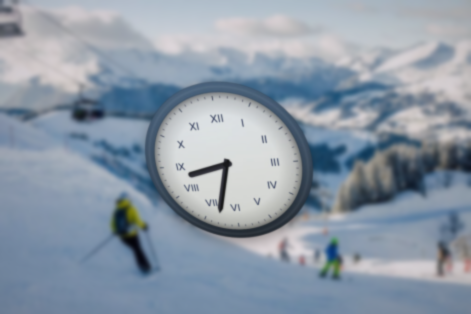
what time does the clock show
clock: 8:33
